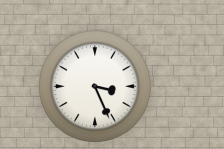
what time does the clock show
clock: 3:26
